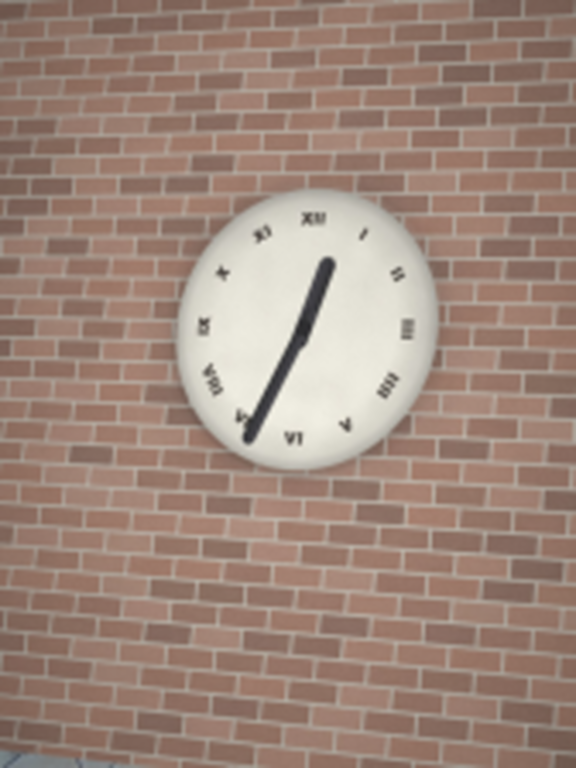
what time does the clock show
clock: 12:34
